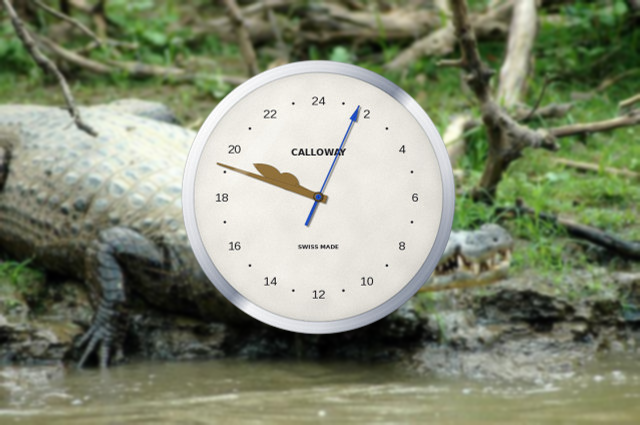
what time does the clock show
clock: 19:48:04
